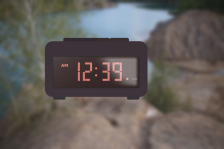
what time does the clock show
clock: 12:39
